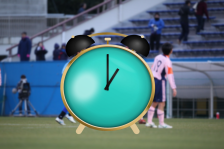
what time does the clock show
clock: 1:00
